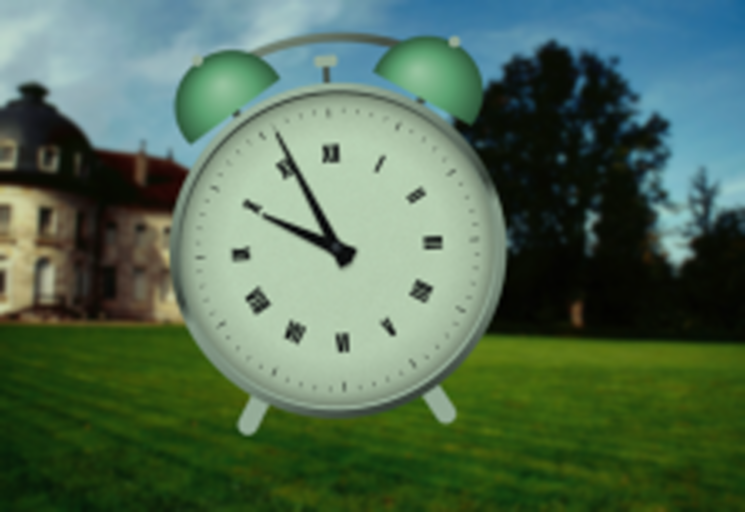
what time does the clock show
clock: 9:56
